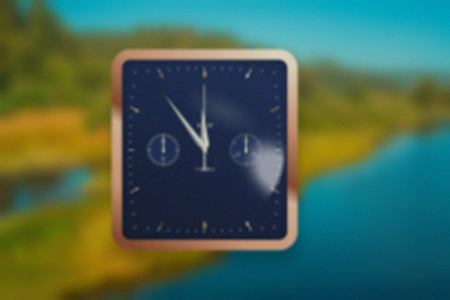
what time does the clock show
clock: 11:54
